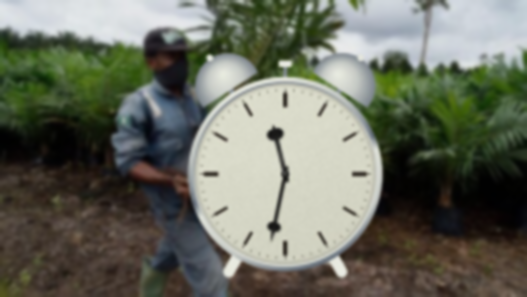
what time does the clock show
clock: 11:32
